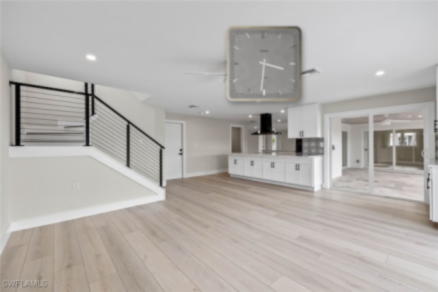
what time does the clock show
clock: 3:31
